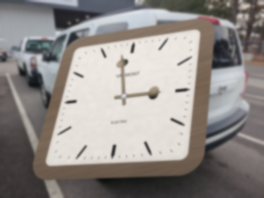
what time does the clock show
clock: 2:58
